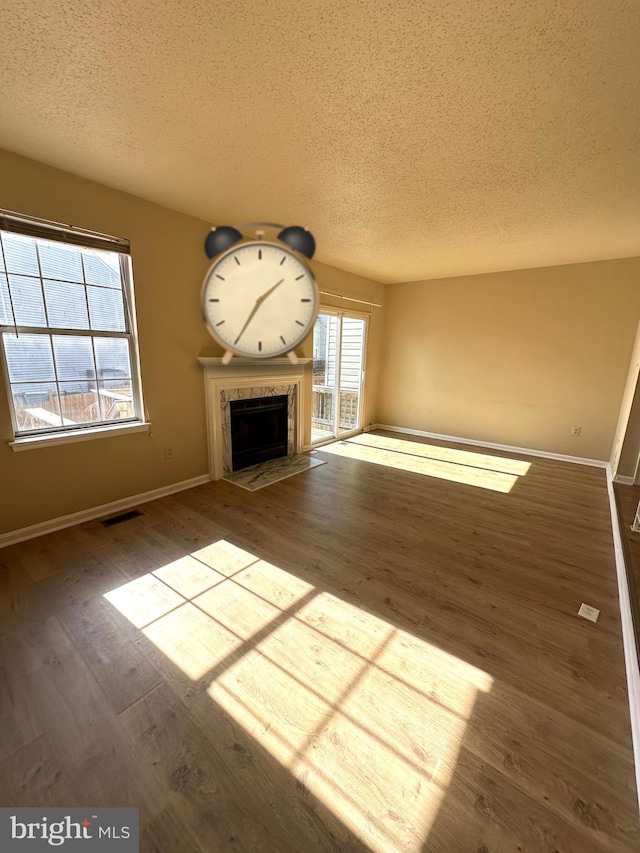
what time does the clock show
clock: 1:35
